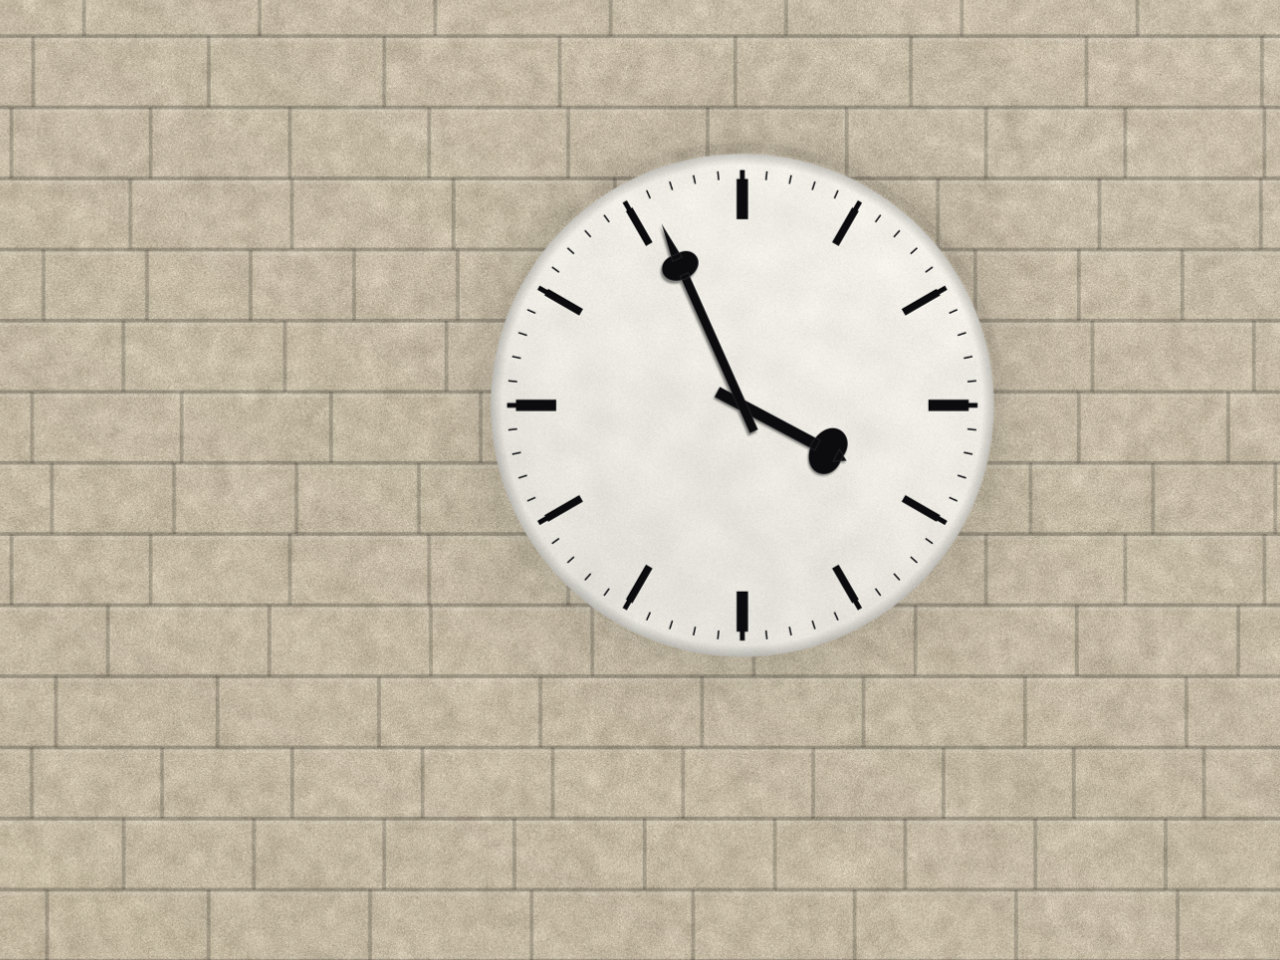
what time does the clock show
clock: 3:56
